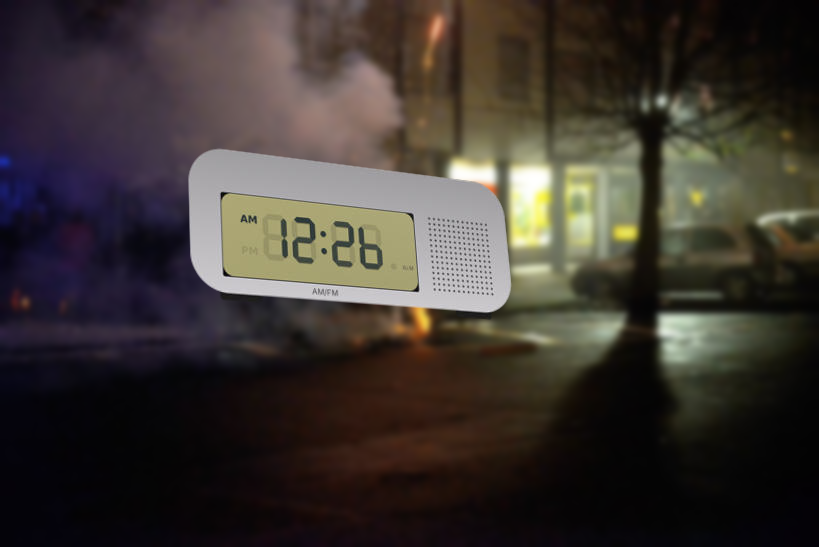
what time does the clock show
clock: 12:26
